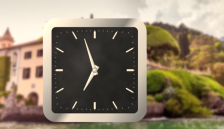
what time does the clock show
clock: 6:57
